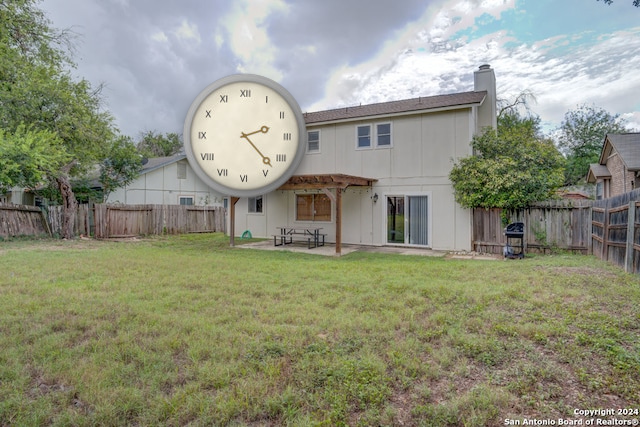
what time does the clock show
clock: 2:23
